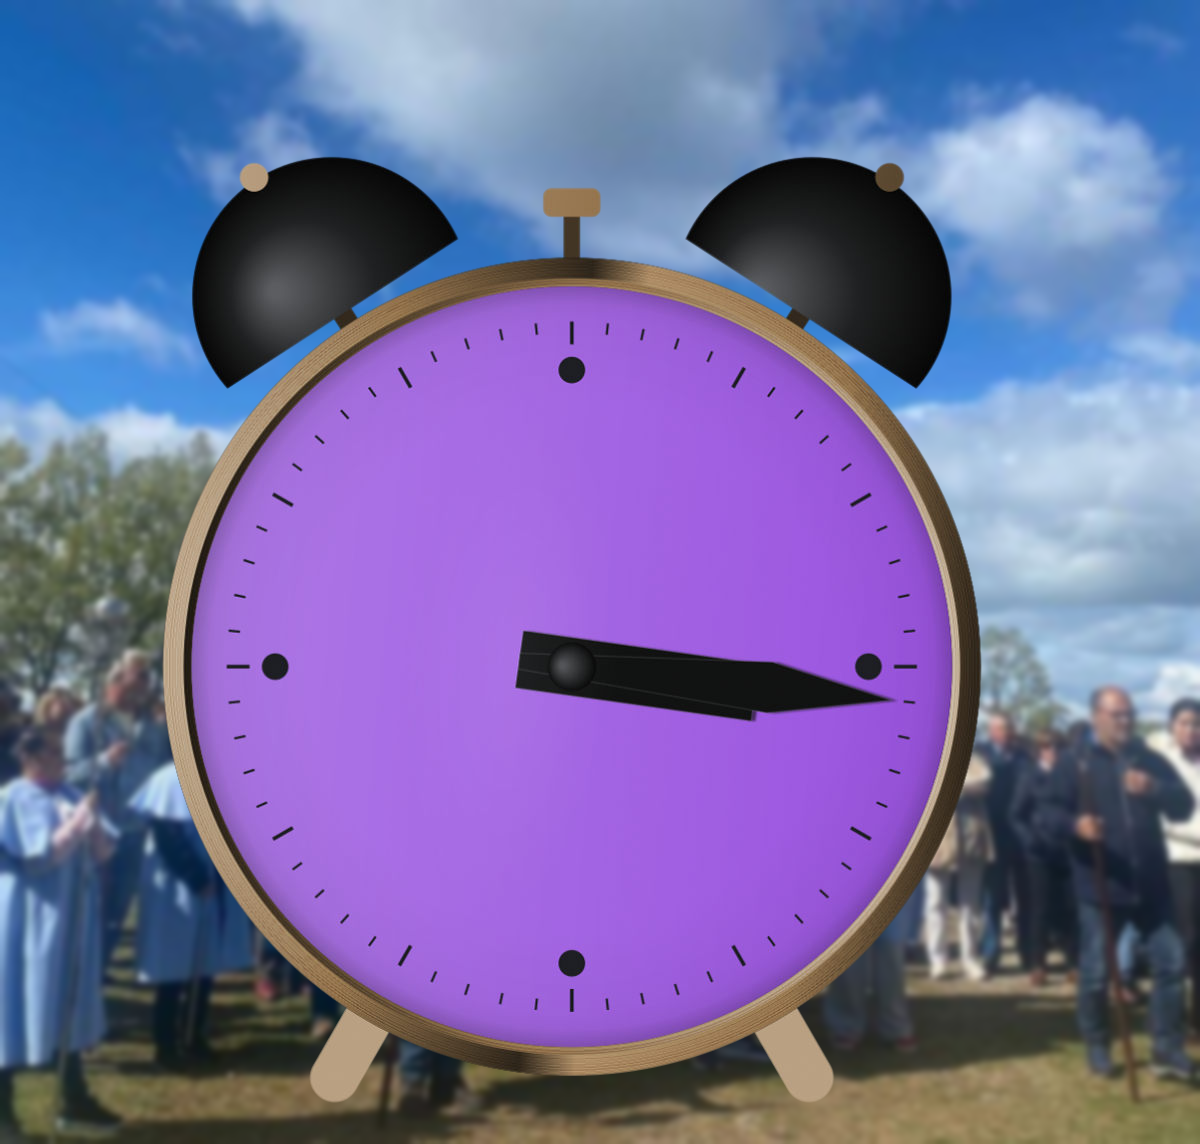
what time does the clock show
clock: 3:16
